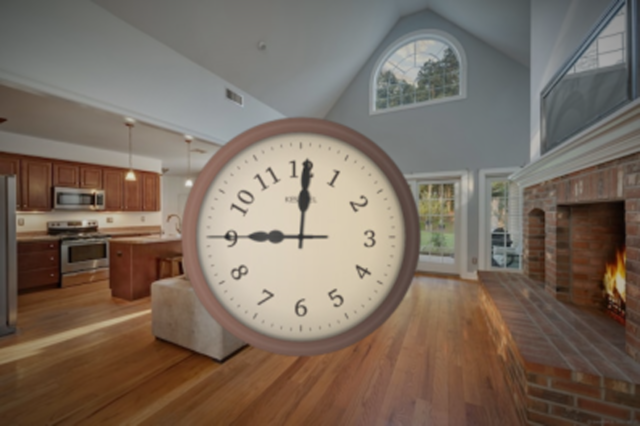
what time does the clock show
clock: 9:00:45
